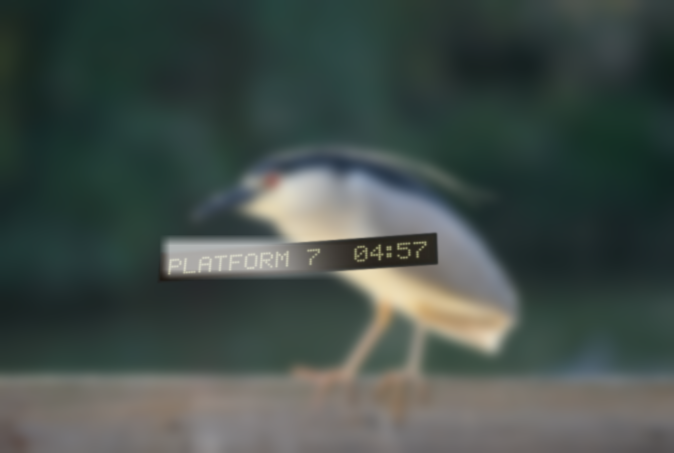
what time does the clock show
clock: 4:57
